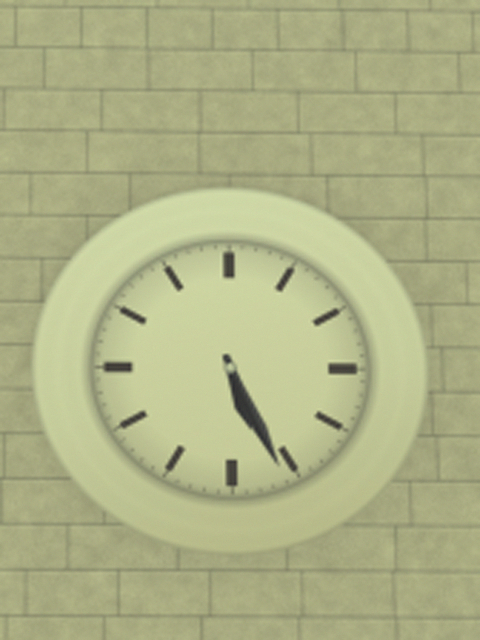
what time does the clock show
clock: 5:26
